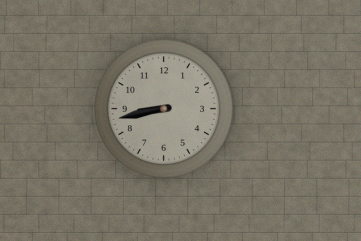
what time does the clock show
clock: 8:43
